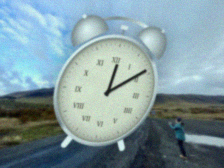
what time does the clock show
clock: 12:09
